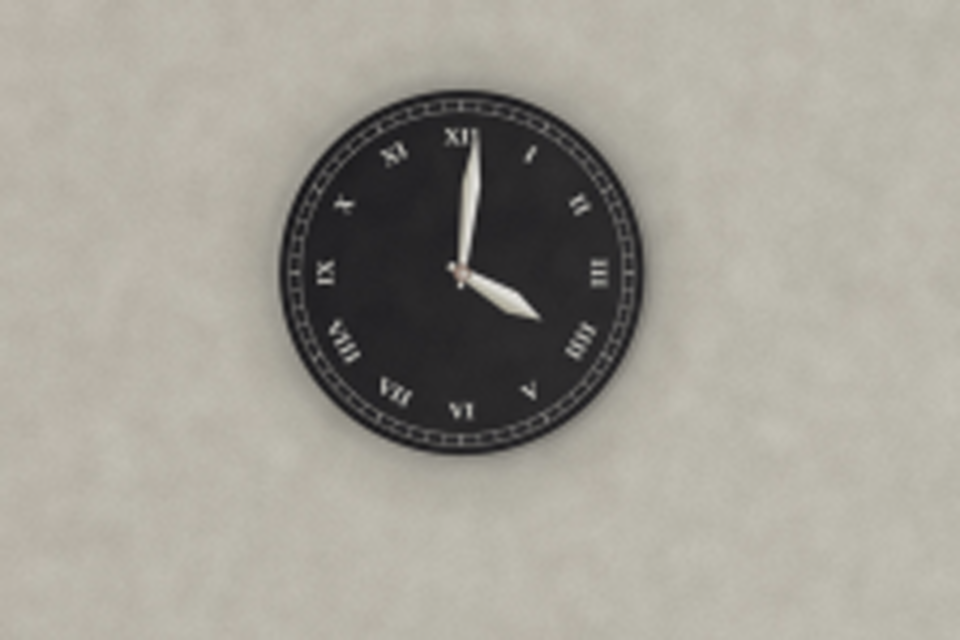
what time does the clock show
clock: 4:01
